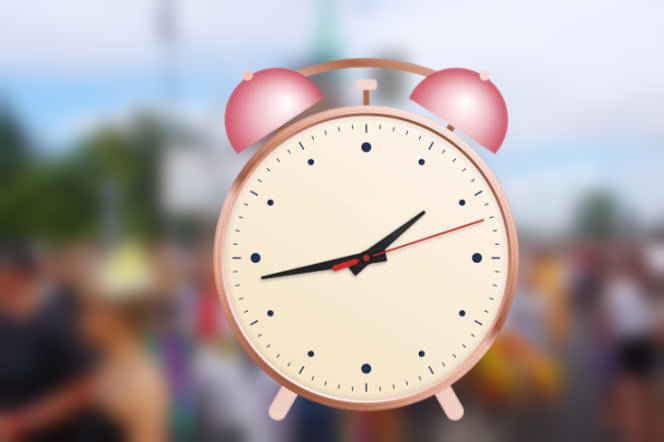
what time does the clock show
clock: 1:43:12
